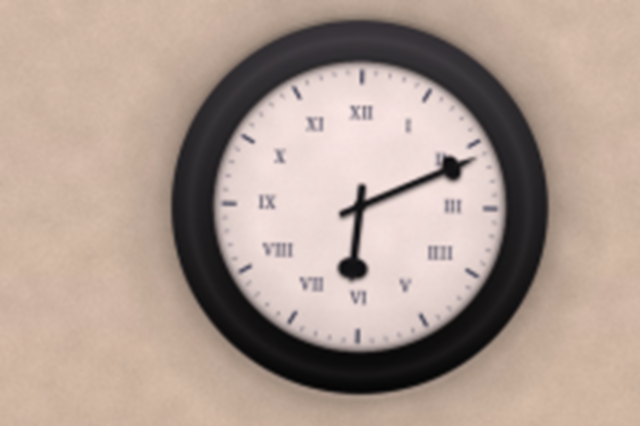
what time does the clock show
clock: 6:11
